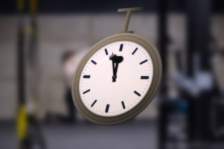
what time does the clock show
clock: 11:57
